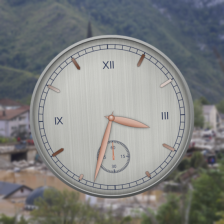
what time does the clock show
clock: 3:33
